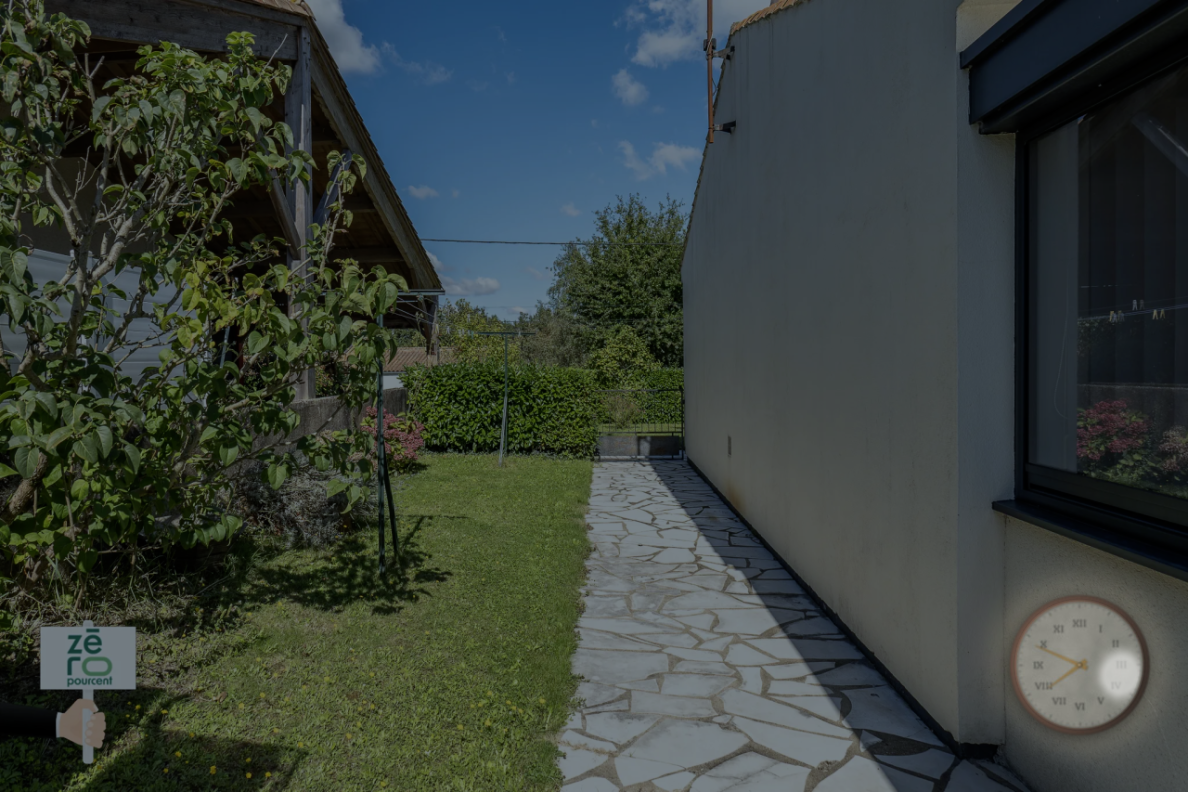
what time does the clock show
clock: 7:49
